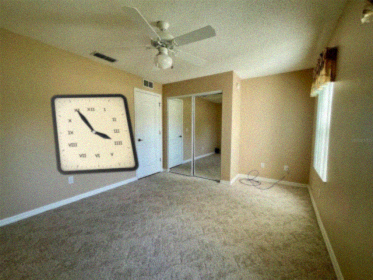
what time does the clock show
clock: 3:55
